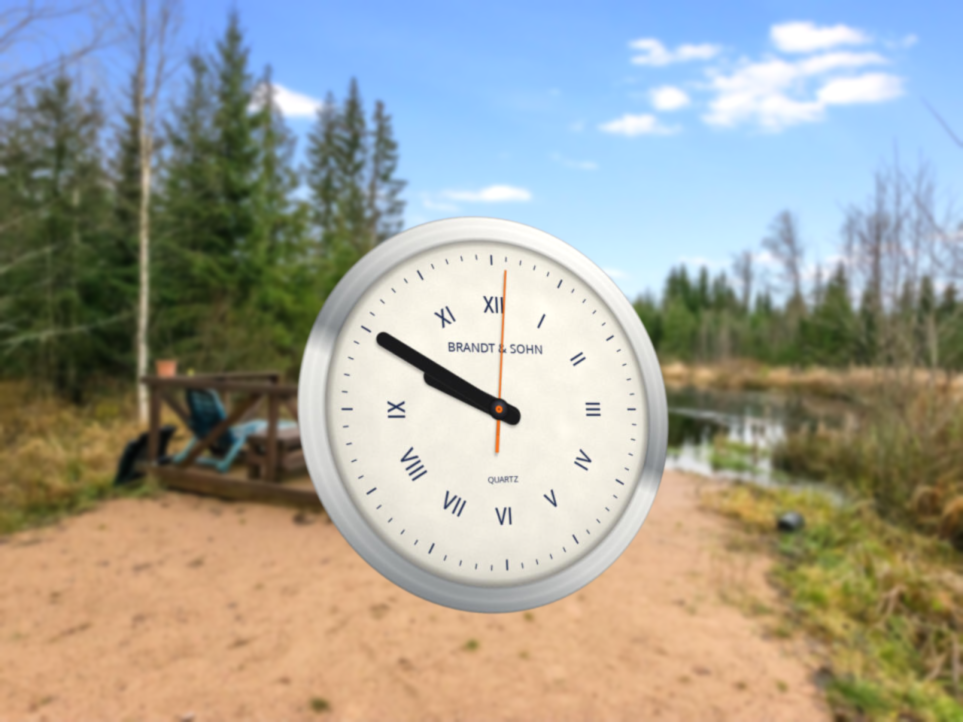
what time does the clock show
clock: 9:50:01
